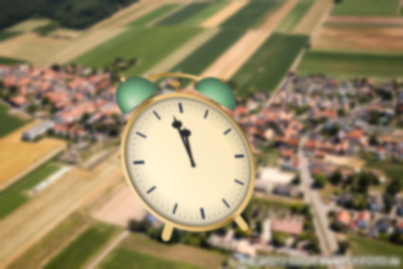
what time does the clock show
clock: 11:58
